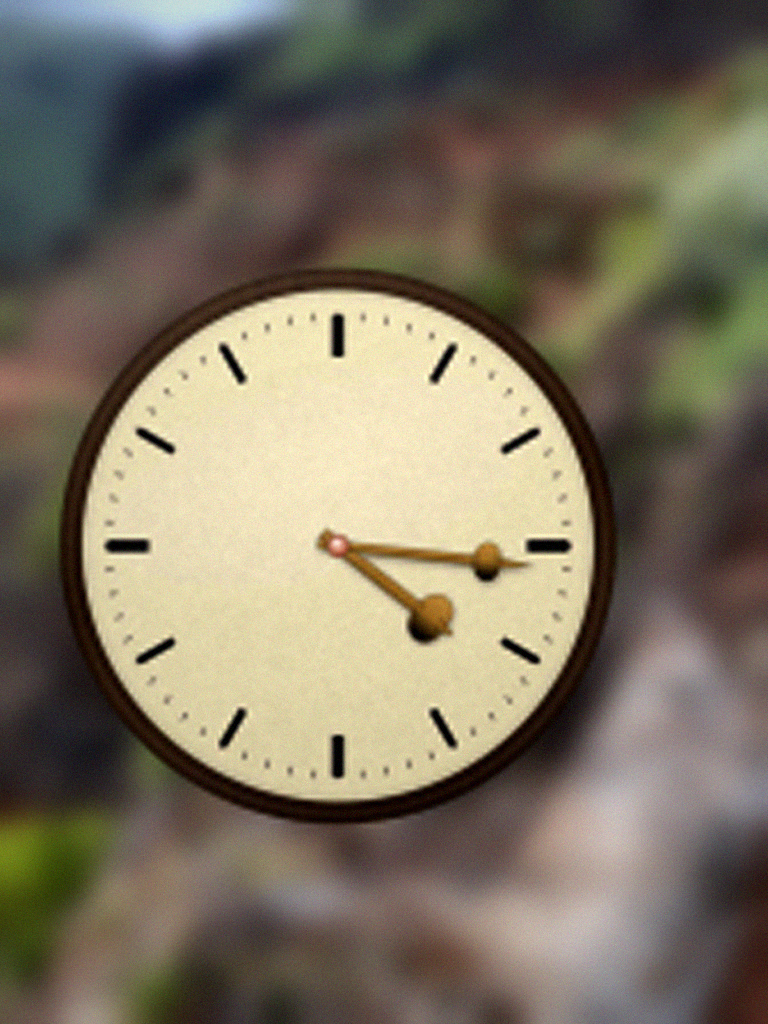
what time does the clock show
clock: 4:16
